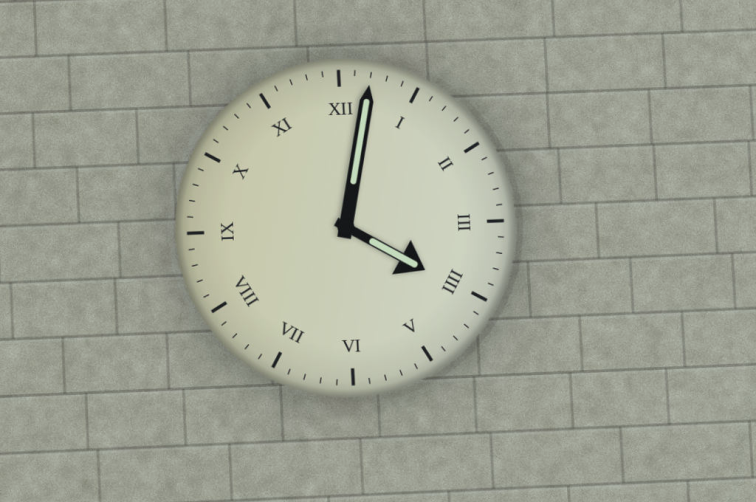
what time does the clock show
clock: 4:02
